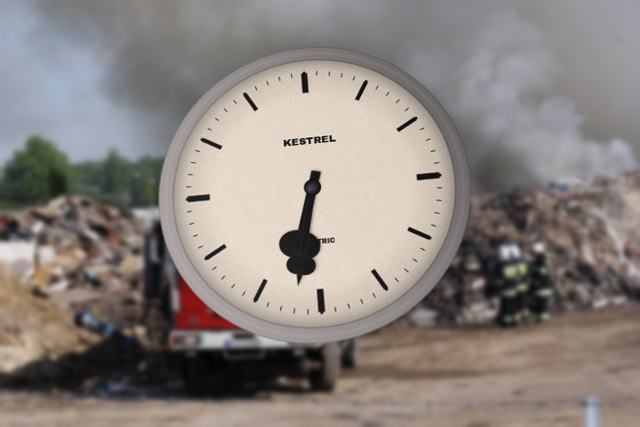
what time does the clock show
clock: 6:32
